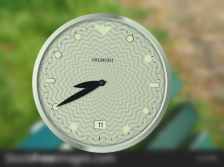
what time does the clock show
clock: 8:40
